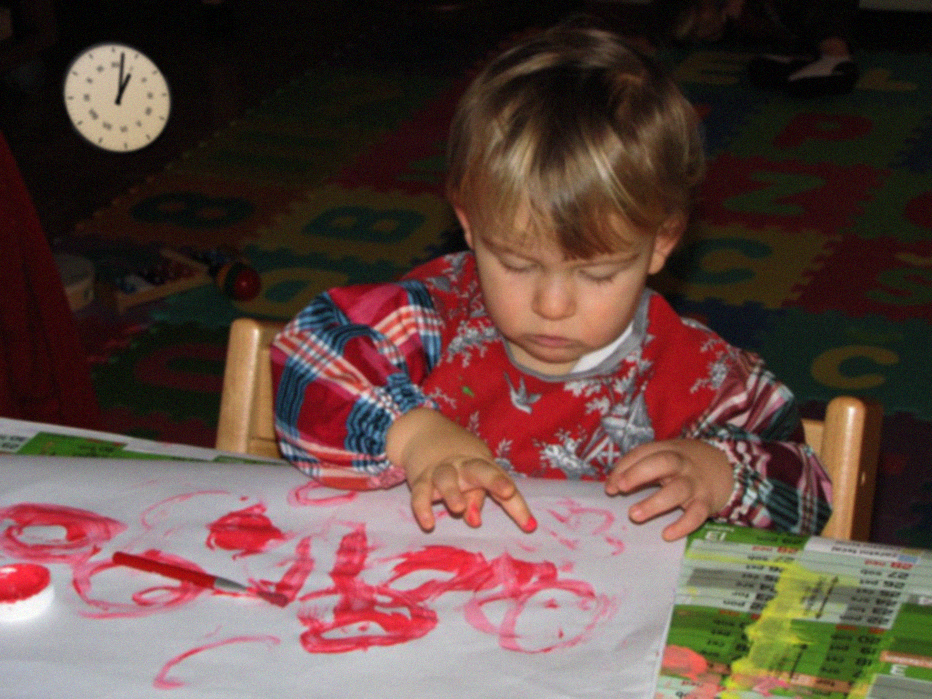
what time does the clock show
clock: 1:02
